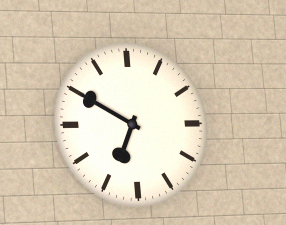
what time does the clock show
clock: 6:50
